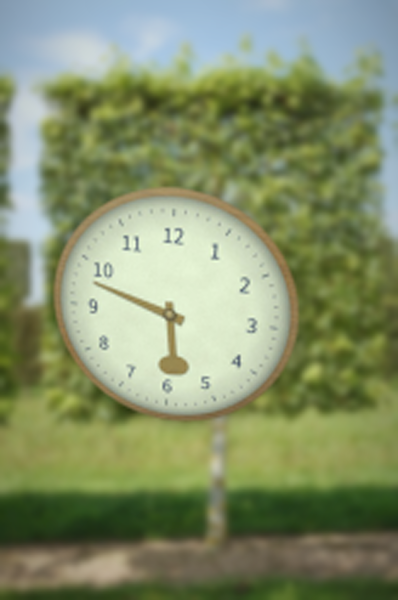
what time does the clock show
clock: 5:48
